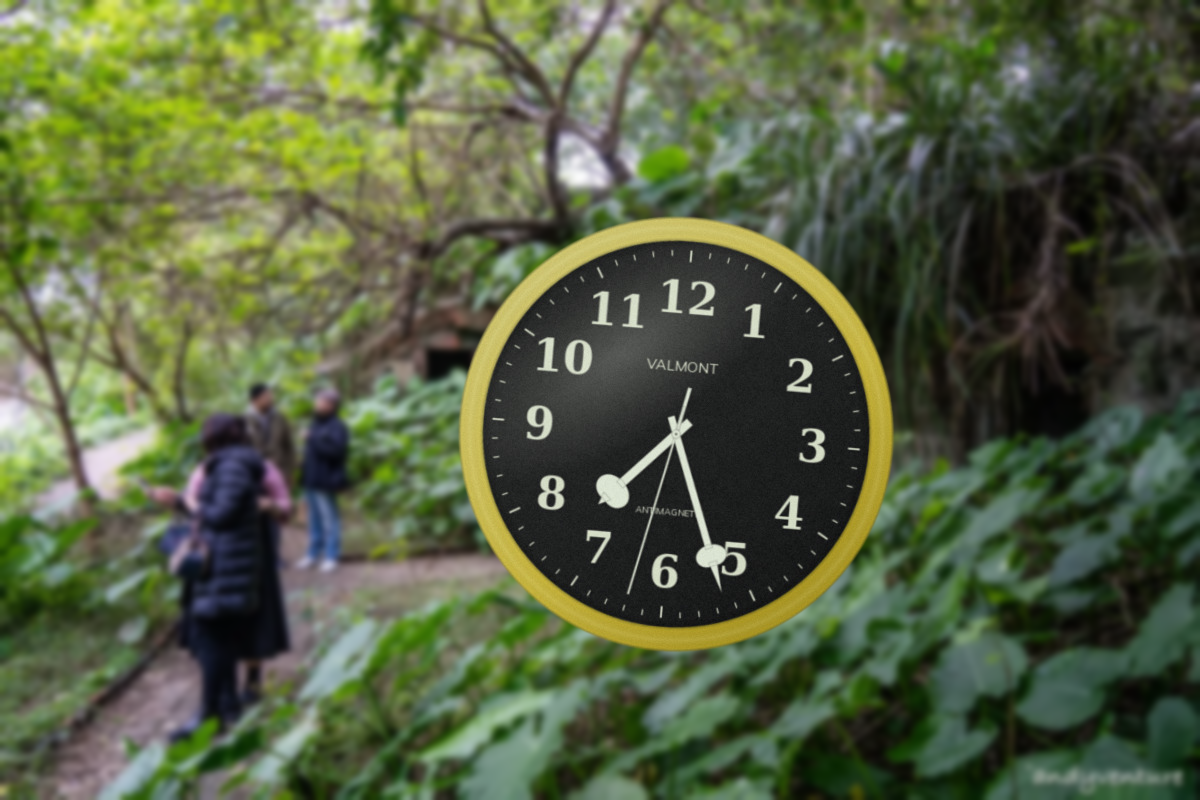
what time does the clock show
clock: 7:26:32
